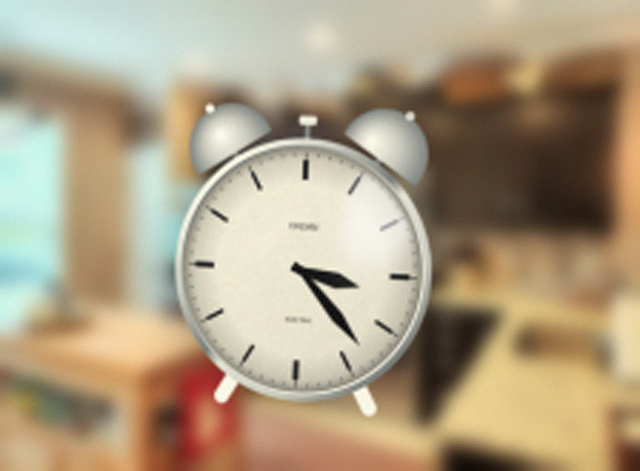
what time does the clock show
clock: 3:23
